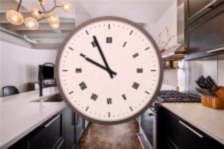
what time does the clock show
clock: 9:56
